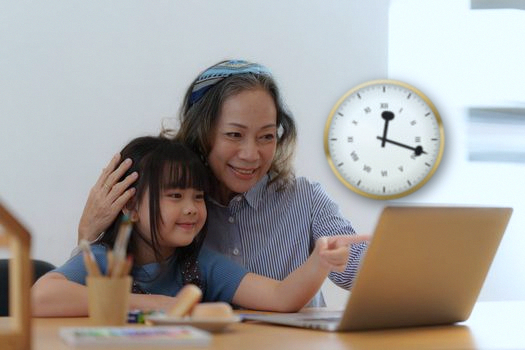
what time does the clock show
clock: 12:18
